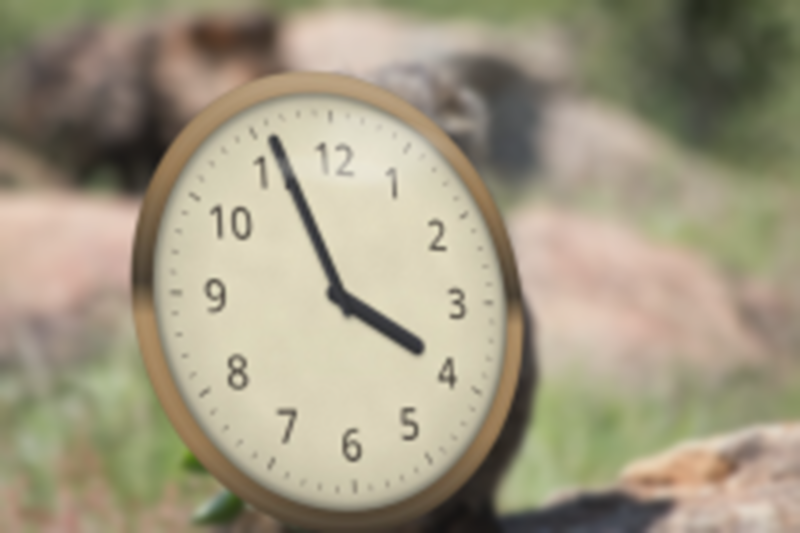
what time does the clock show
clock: 3:56
